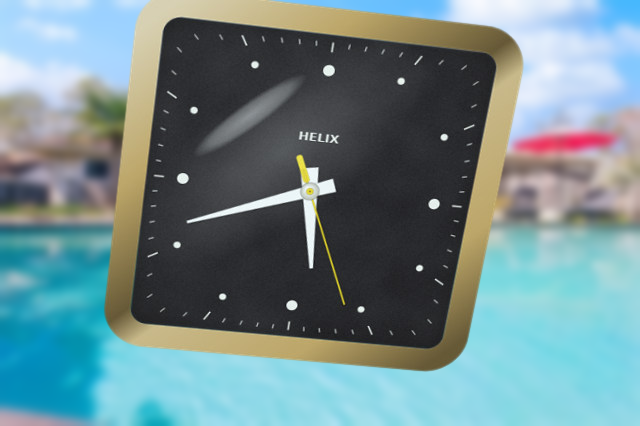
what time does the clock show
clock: 5:41:26
